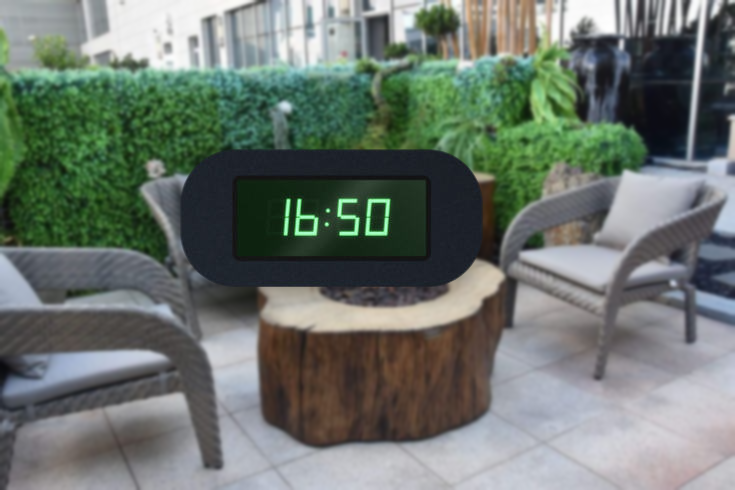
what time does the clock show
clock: 16:50
